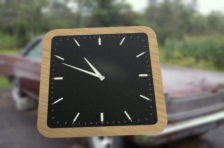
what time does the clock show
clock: 10:49
